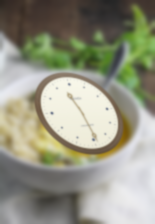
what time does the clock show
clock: 11:29
